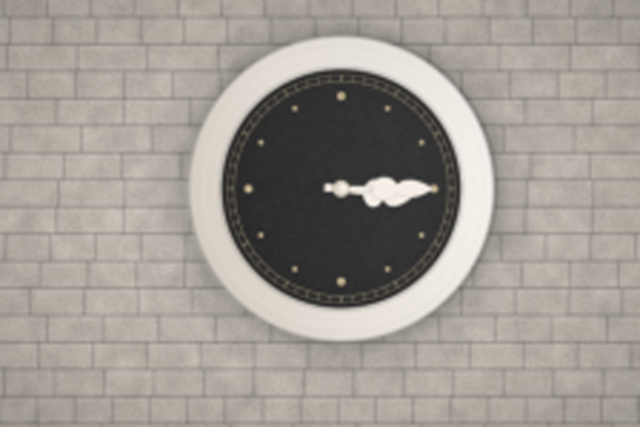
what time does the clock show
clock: 3:15
